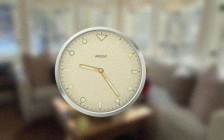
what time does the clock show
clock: 9:24
